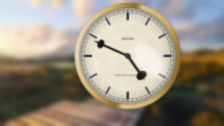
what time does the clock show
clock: 4:49
